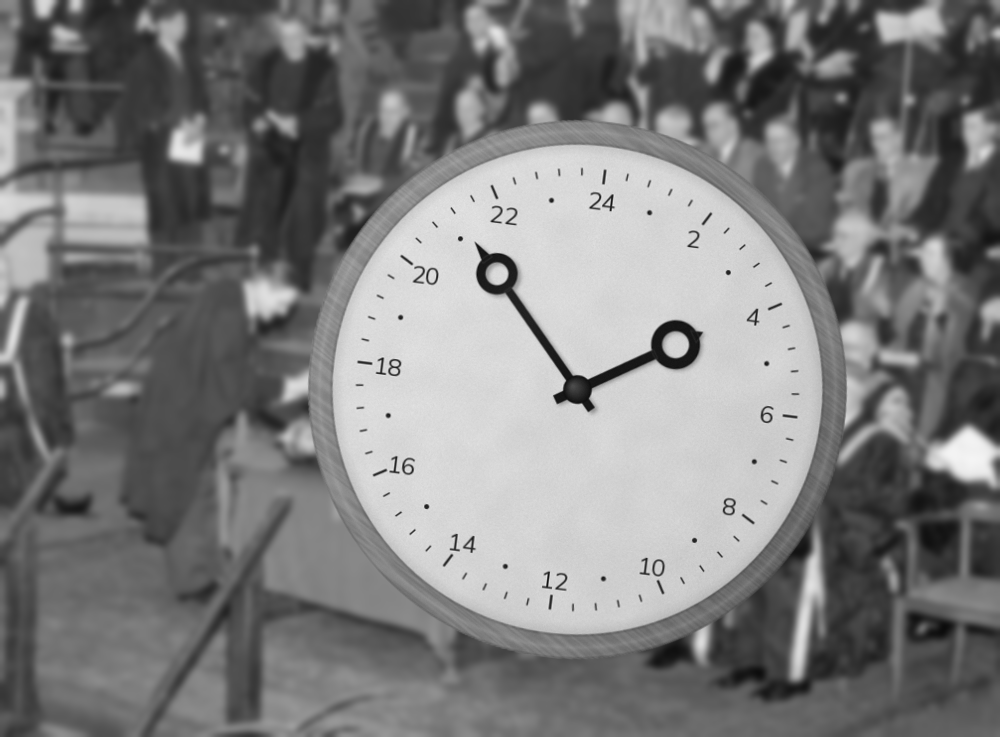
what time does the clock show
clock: 3:53
